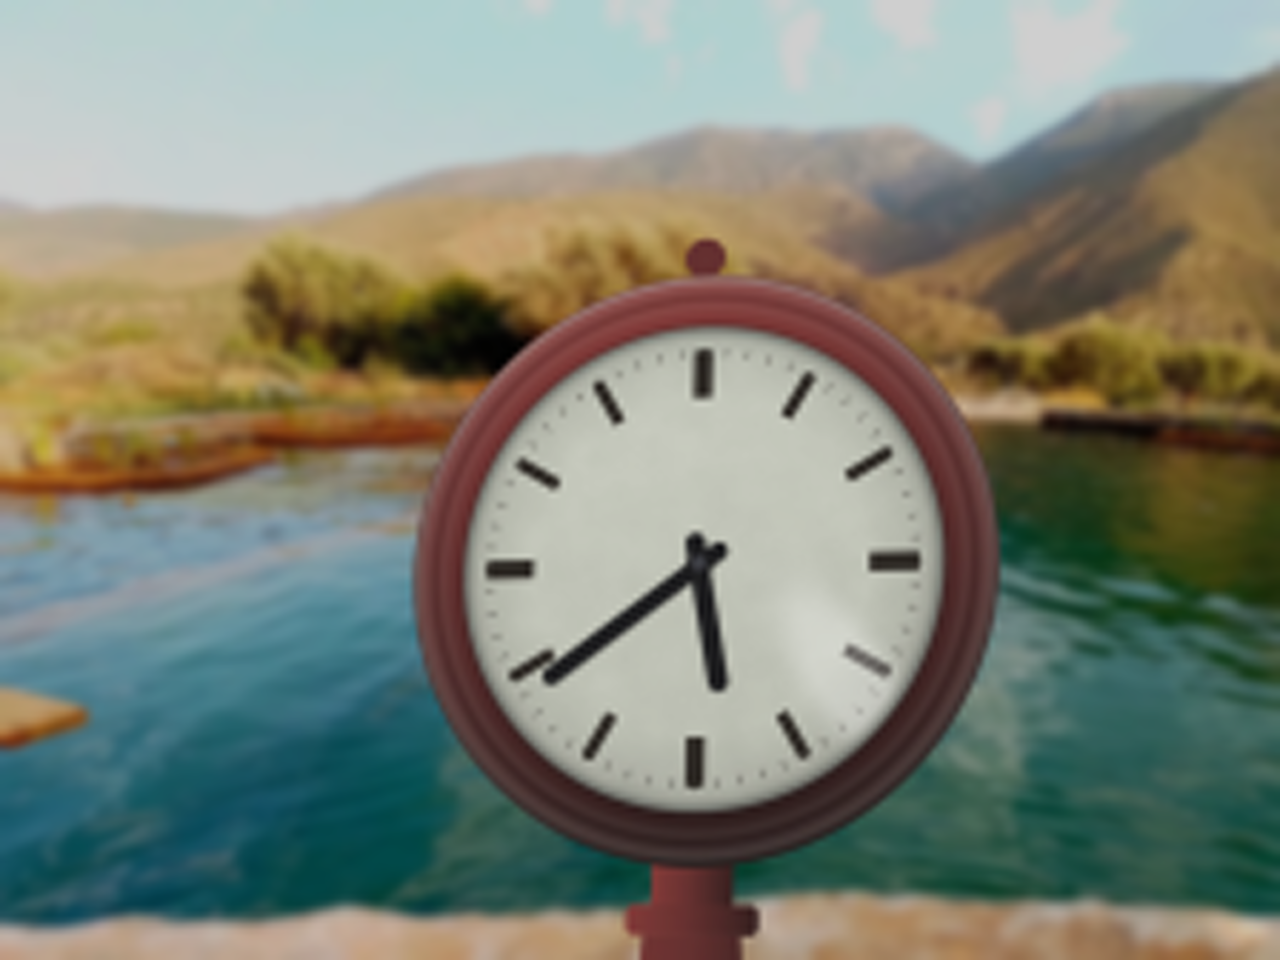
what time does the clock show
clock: 5:39
